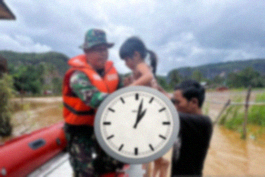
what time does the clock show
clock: 1:02
